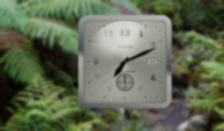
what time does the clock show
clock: 7:11
